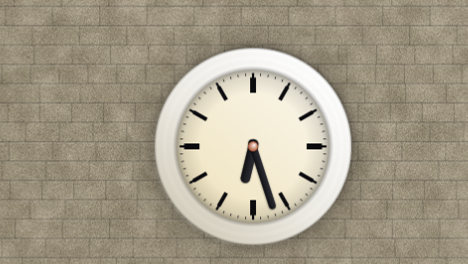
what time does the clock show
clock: 6:27
